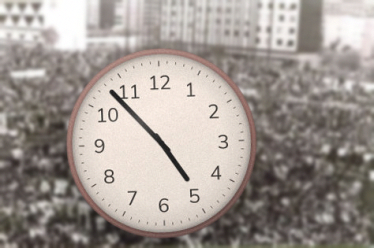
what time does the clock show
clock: 4:53
